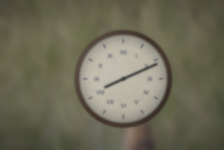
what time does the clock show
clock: 8:11
